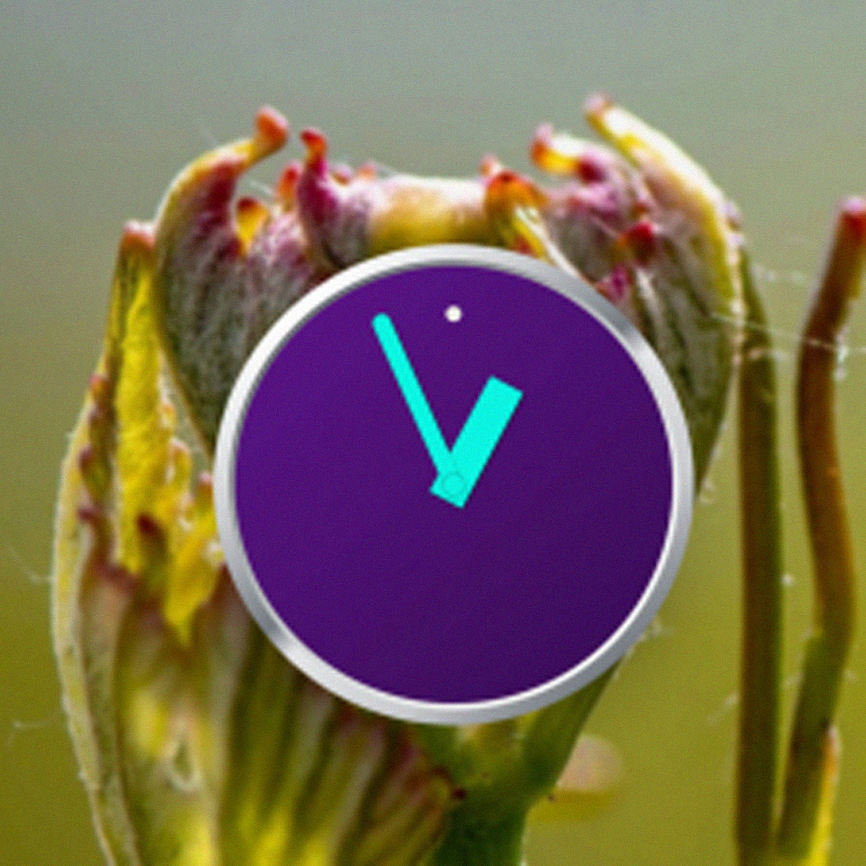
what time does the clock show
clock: 12:56
